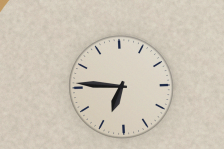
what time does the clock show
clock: 6:46
